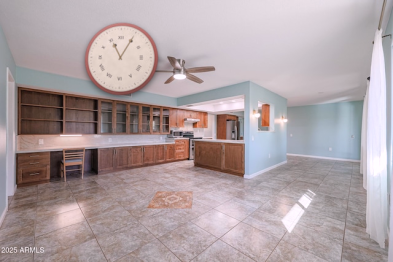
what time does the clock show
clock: 11:05
